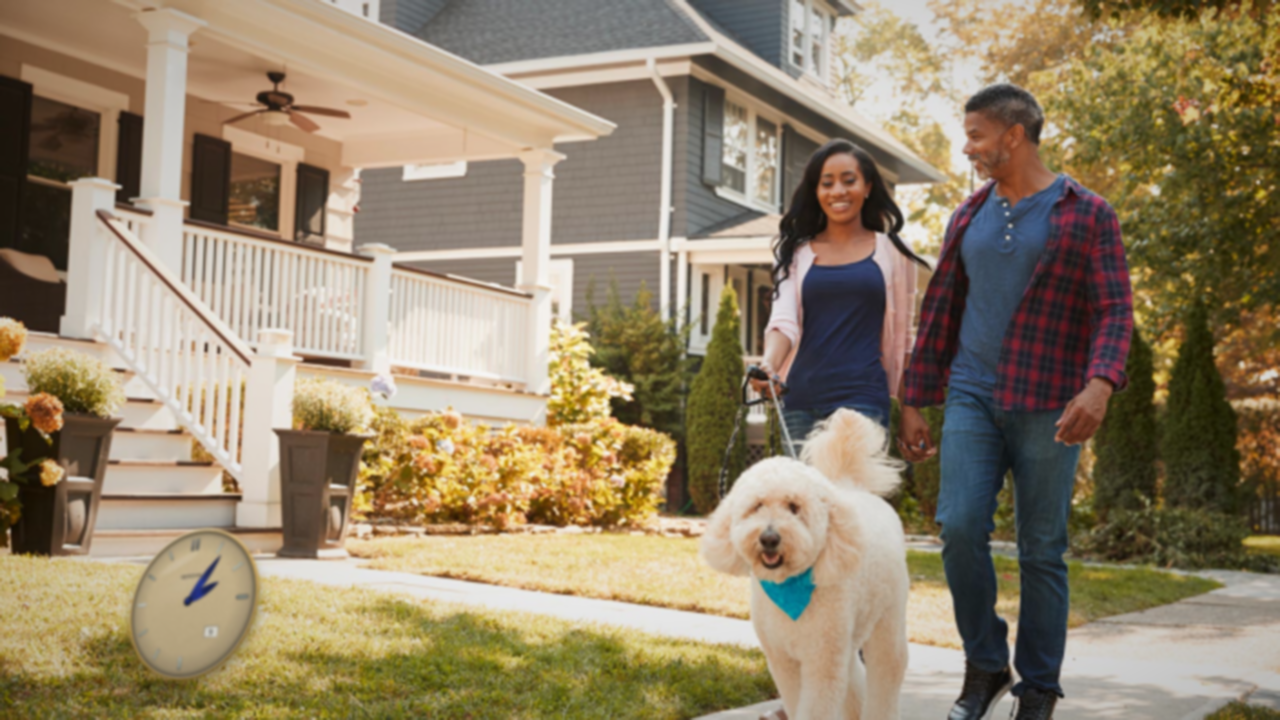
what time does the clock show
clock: 2:06
